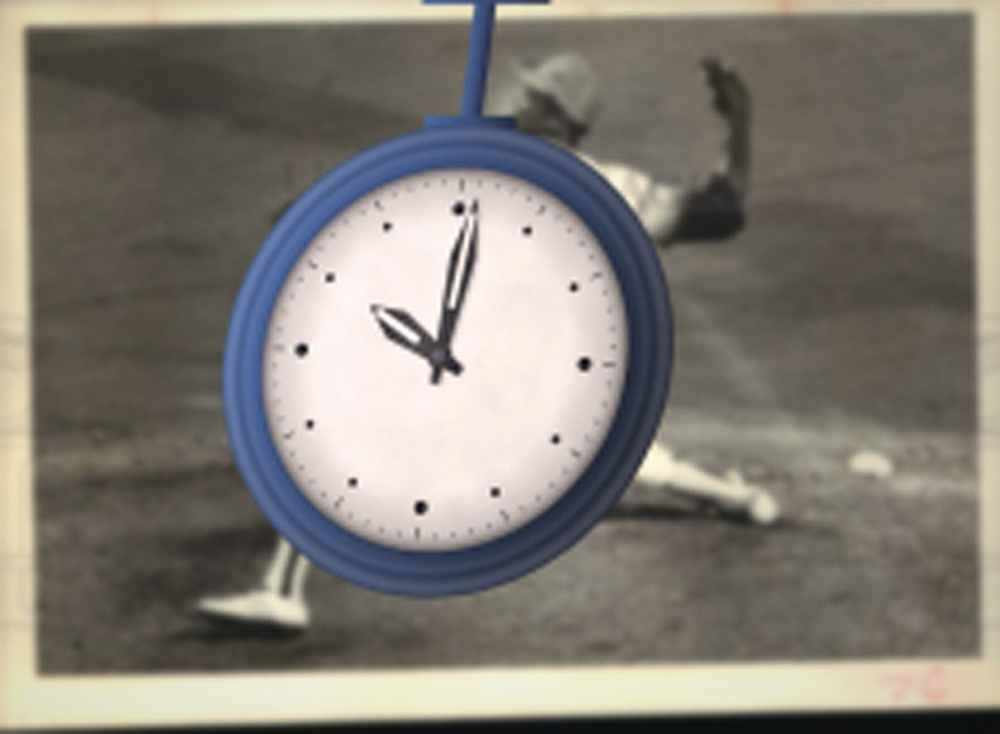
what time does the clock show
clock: 10:01
